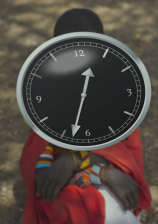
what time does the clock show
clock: 12:33
